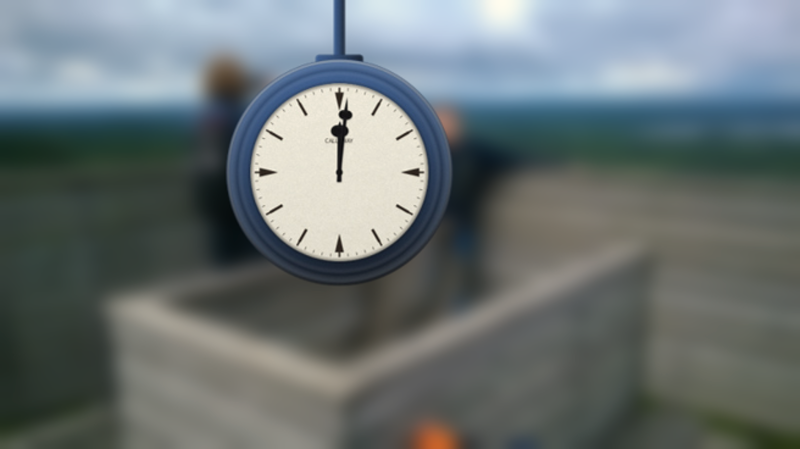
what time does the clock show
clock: 12:01
